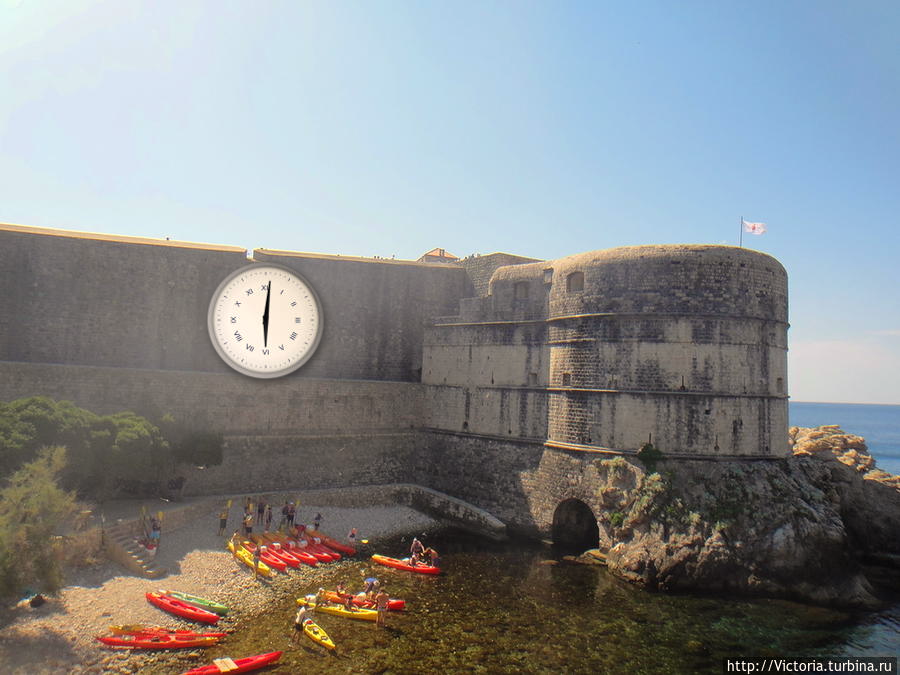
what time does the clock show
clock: 6:01
